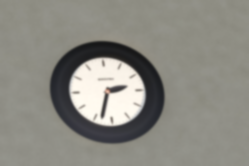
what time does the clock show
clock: 2:33
